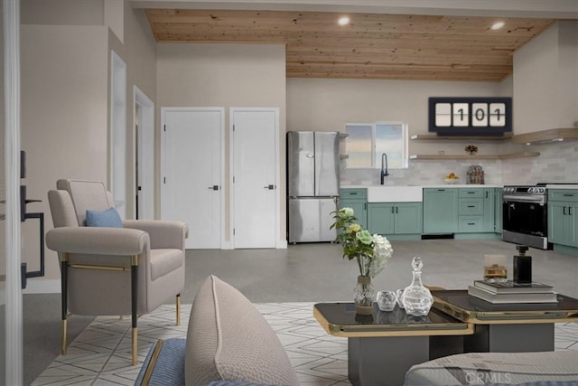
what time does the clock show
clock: 1:01
